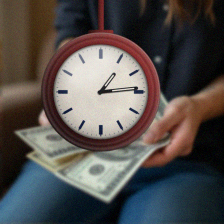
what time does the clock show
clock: 1:14
